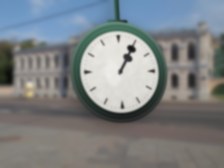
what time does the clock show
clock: 1:05
